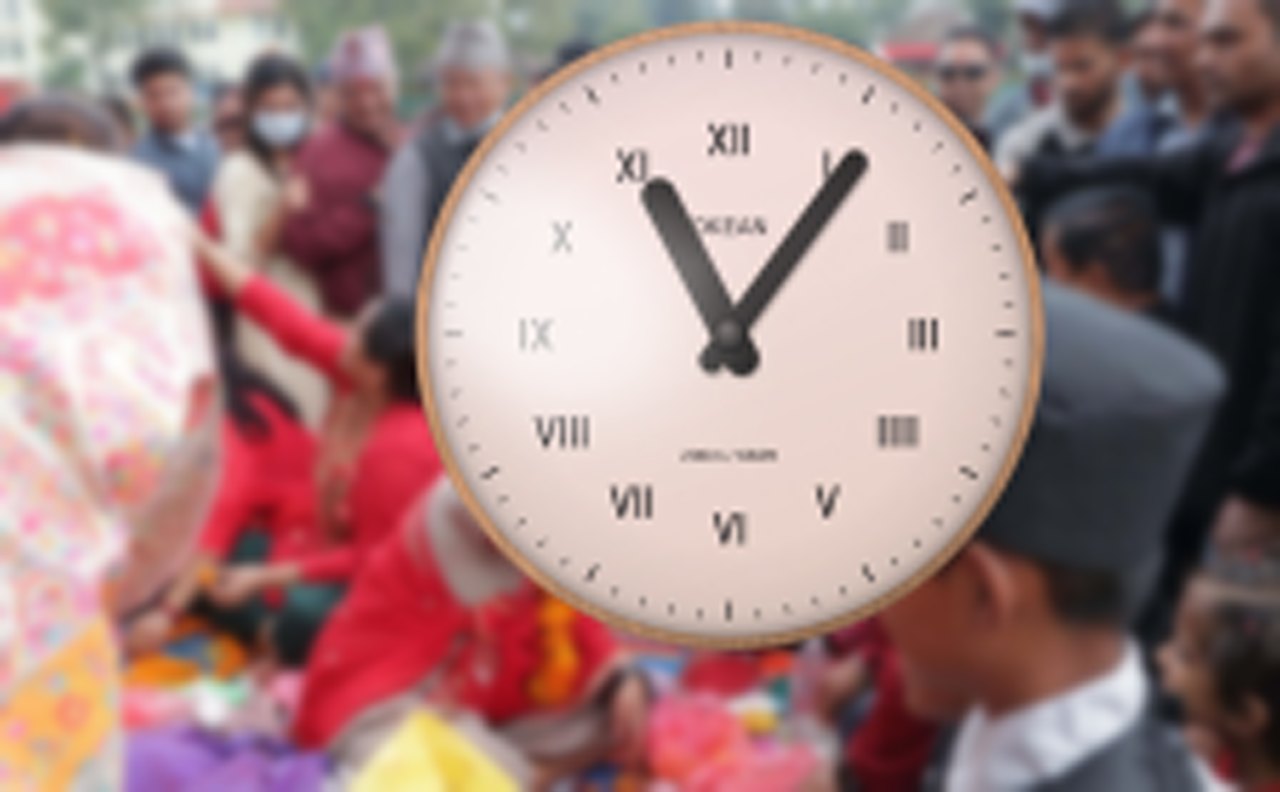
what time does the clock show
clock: 11:06
